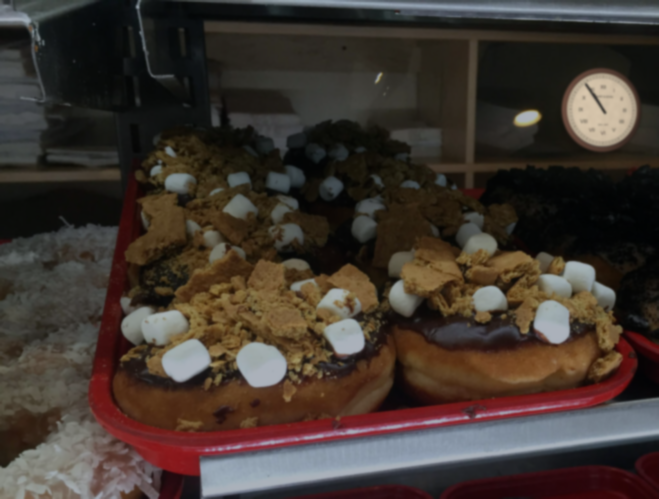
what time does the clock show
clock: 10:54
